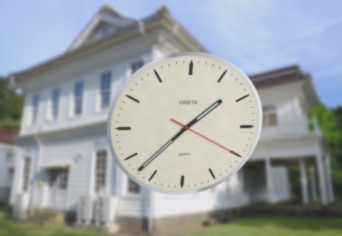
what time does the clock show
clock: 1:37:20
